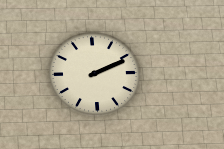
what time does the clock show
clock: 2:11
